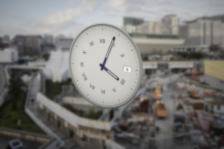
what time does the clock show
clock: 4:04
